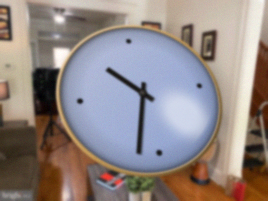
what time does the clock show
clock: 10:33
